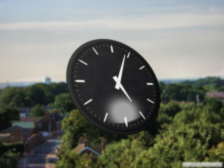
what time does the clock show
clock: 5:04
